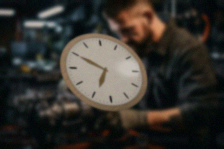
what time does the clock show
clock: 6:50
